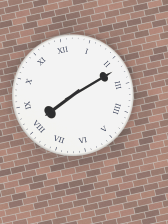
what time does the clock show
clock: 8:12
